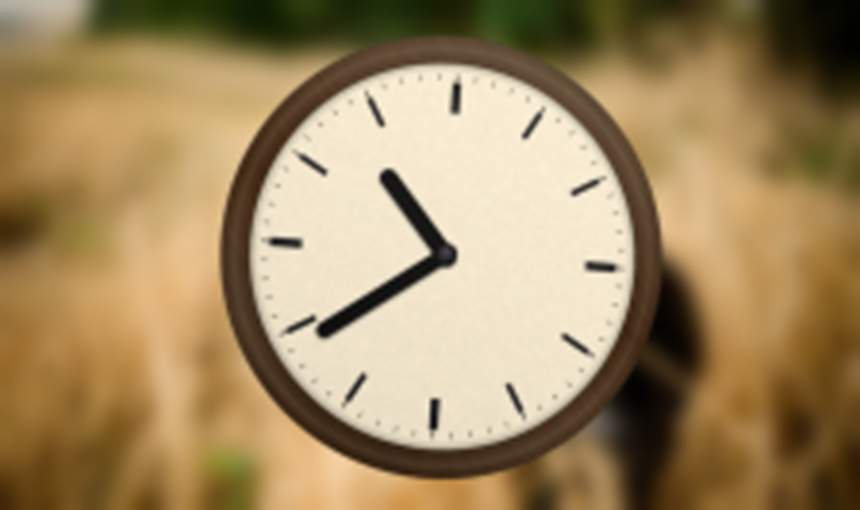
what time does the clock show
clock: 10:39
